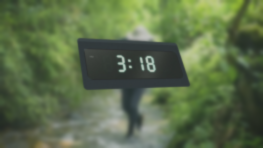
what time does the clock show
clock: 3:18
